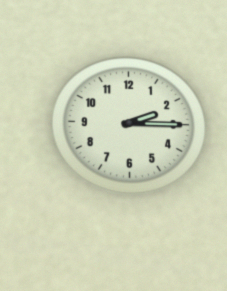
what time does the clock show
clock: 2:15
